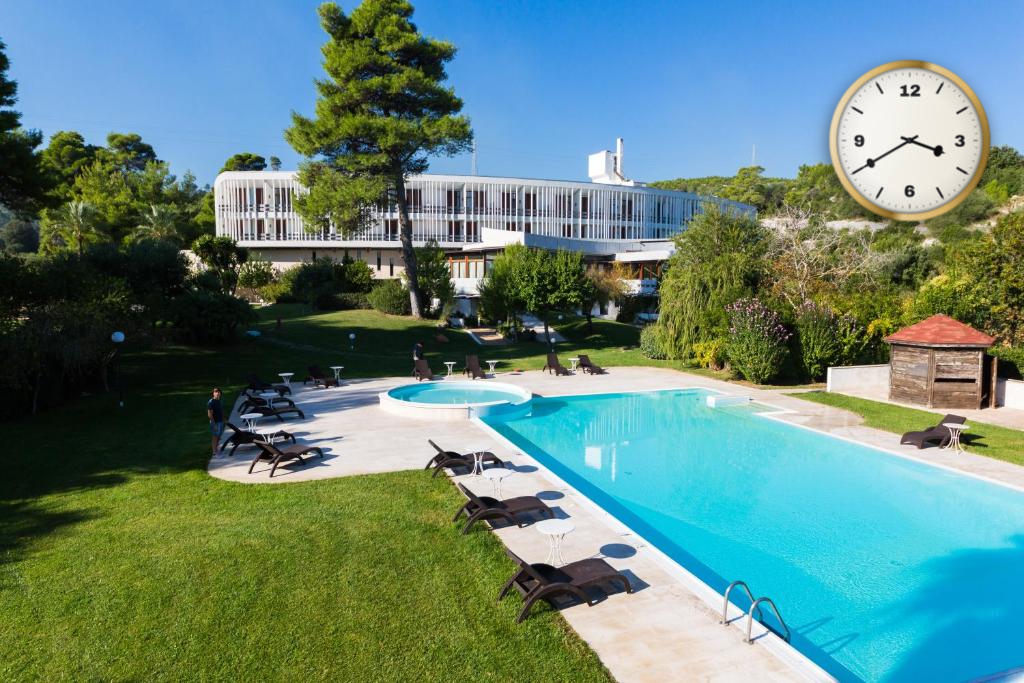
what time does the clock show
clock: 3:40
